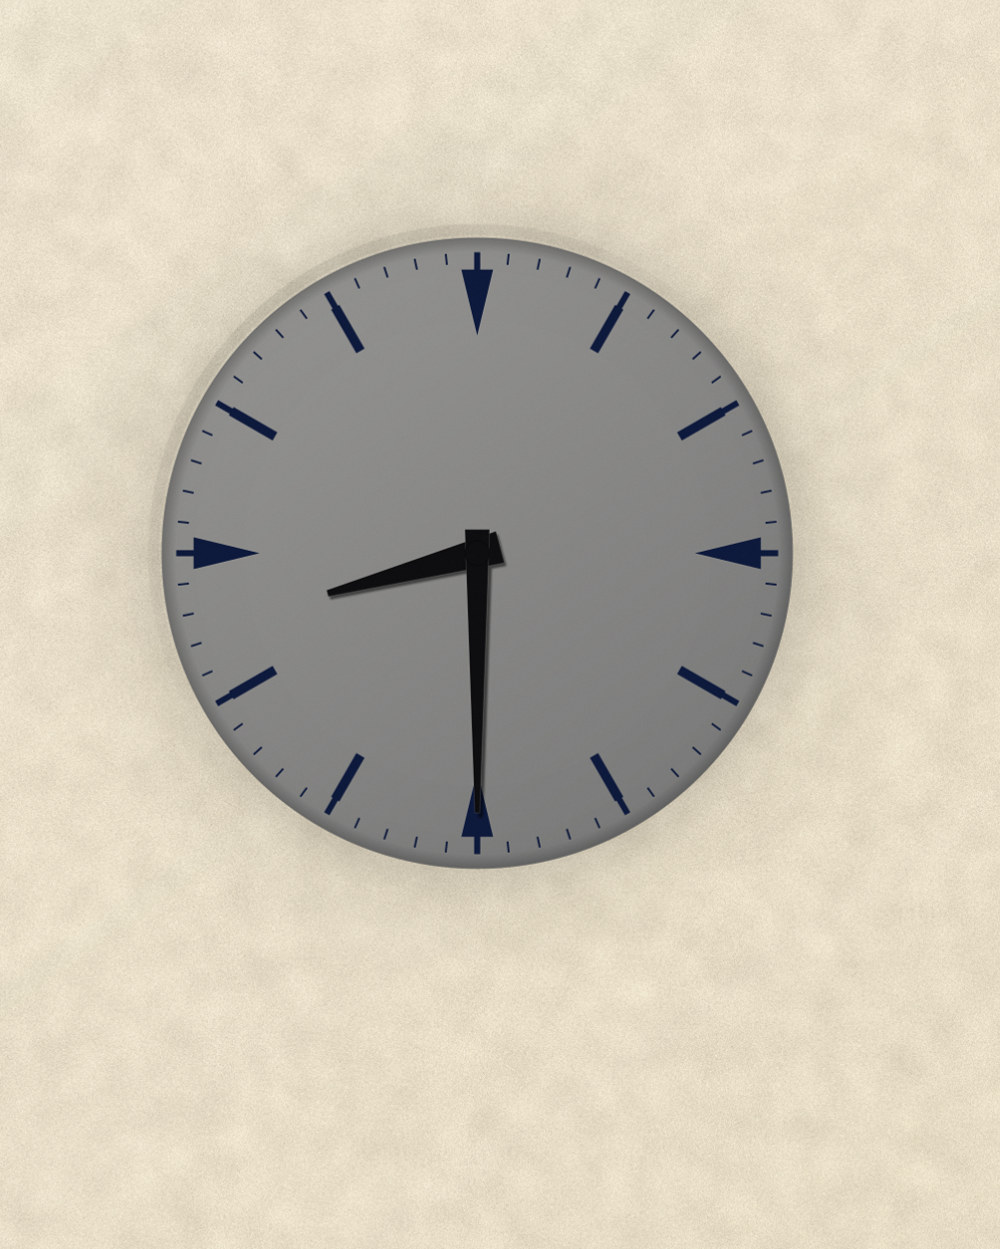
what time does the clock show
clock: 8:30
